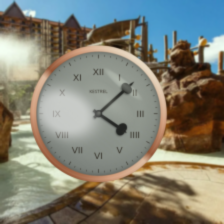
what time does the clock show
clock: 4:08
